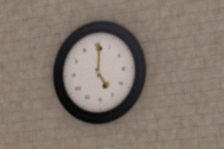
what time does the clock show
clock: 5:01
